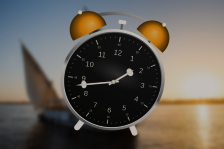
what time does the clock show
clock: 1:43
